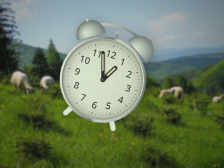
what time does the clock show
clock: 12:57
